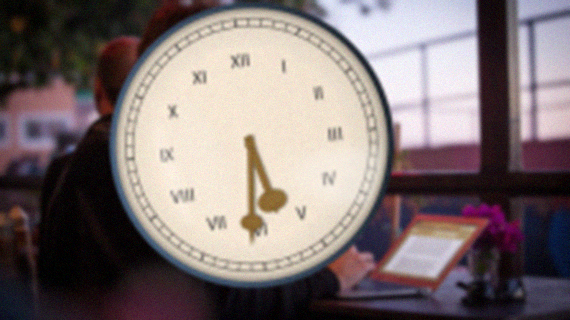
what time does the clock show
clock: 5:31
